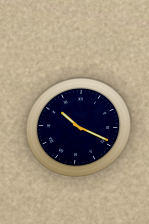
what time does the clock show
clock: 10:19
